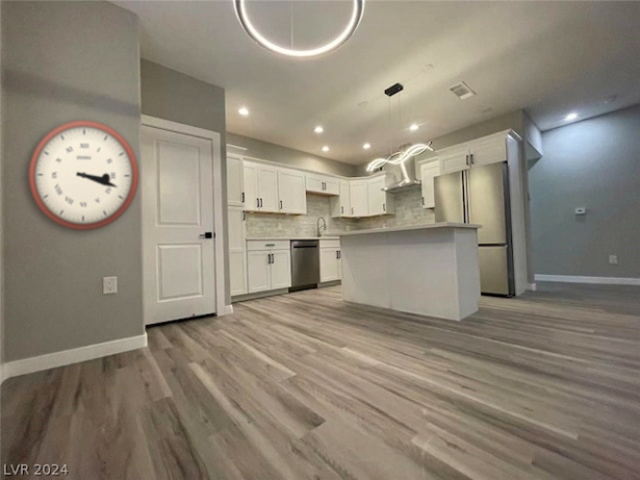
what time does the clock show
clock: 3:18
